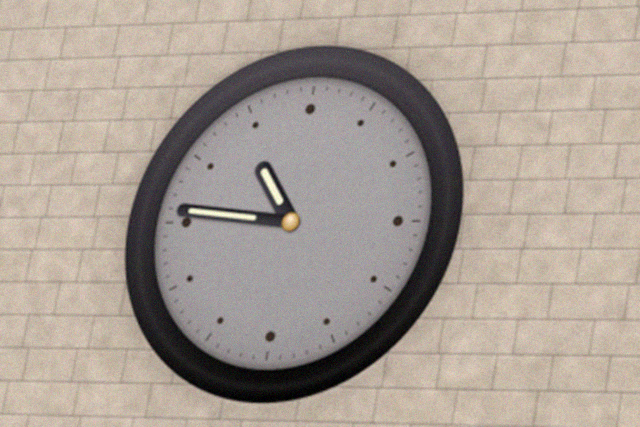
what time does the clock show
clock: 10:46
